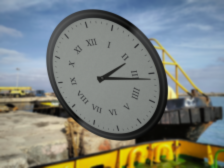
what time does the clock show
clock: 2:16
